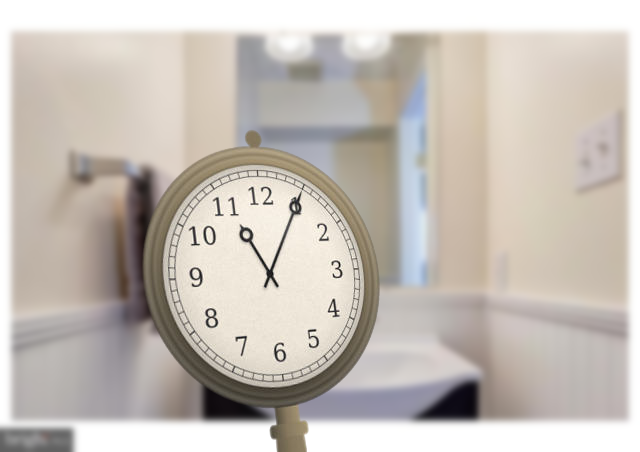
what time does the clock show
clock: 11:05
